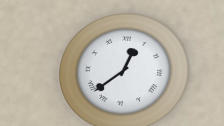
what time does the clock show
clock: 12:38
